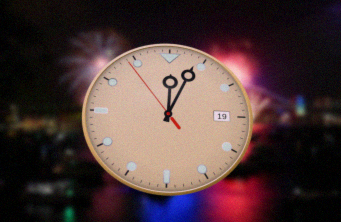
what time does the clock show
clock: 12:03:54
